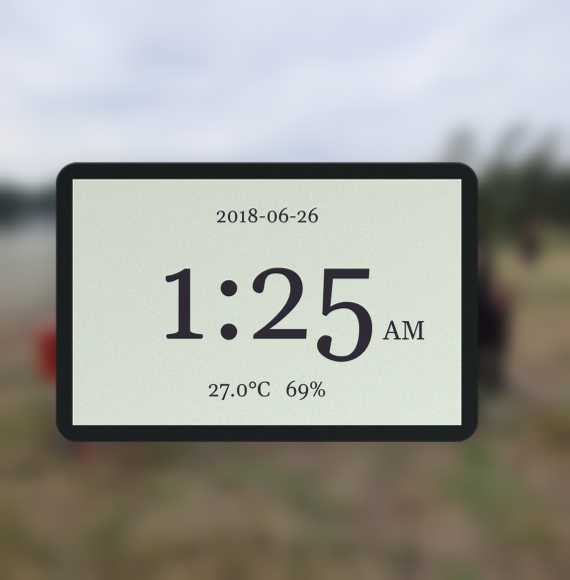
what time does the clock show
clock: 1:25
